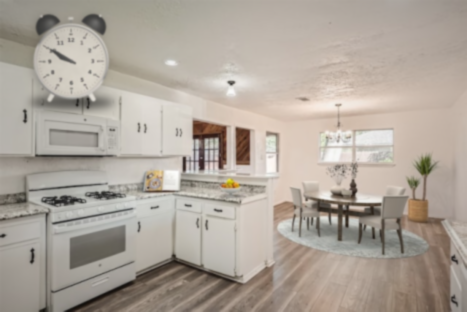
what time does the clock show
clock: 9:50
